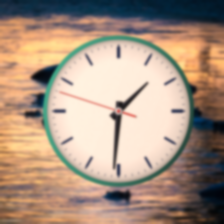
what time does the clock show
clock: 1:30:48
